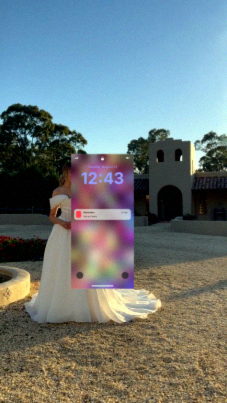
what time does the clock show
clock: 12:43
